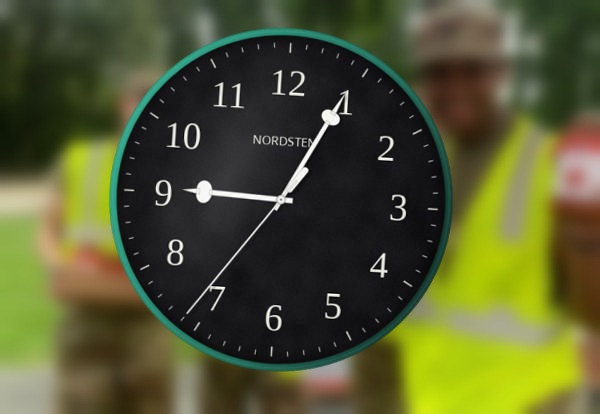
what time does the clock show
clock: 9:04:36
